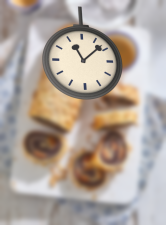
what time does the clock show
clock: 11:08
